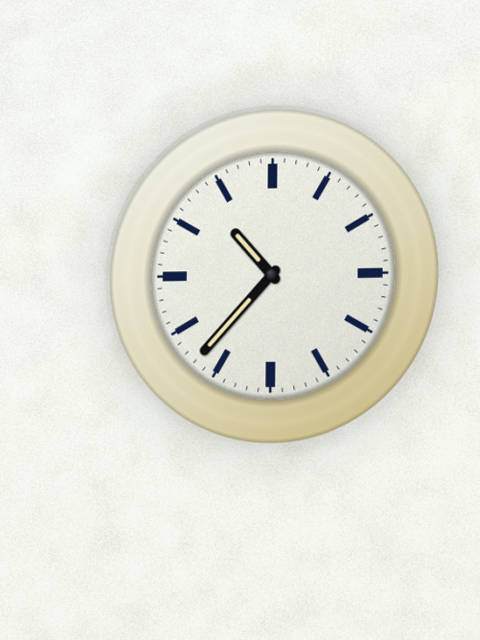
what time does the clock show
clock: 10:37
